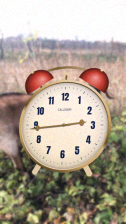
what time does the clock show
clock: 2:44
